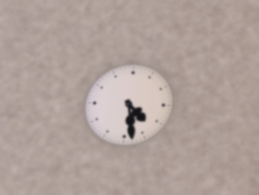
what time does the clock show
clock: 4:28
